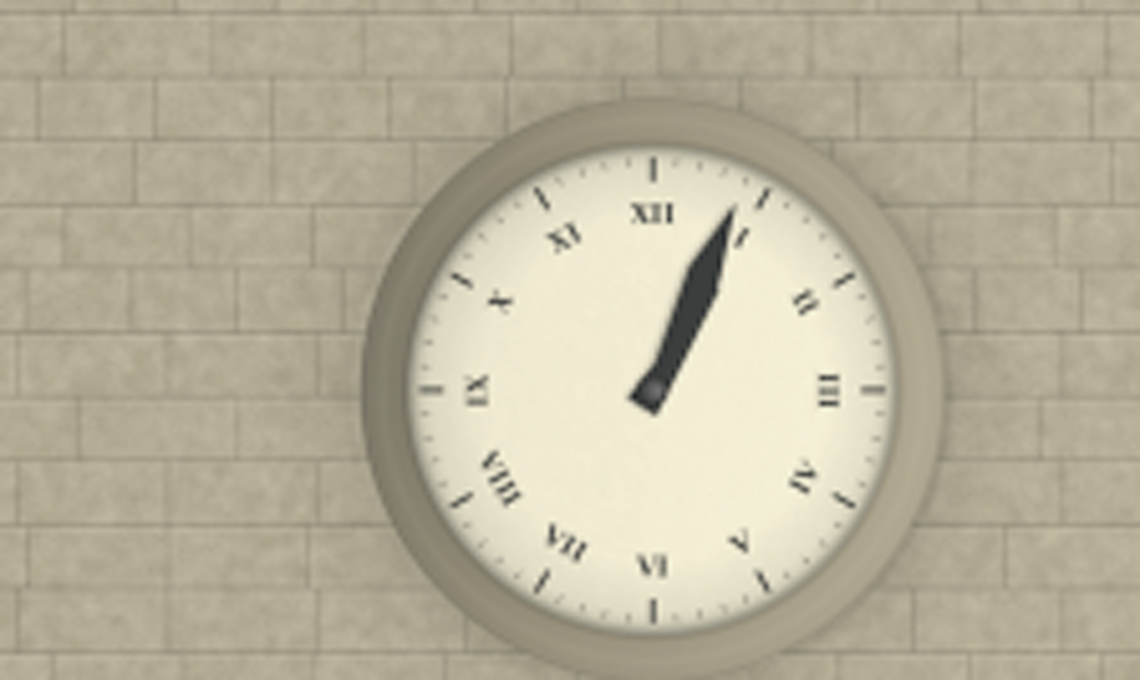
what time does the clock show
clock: 1:04
